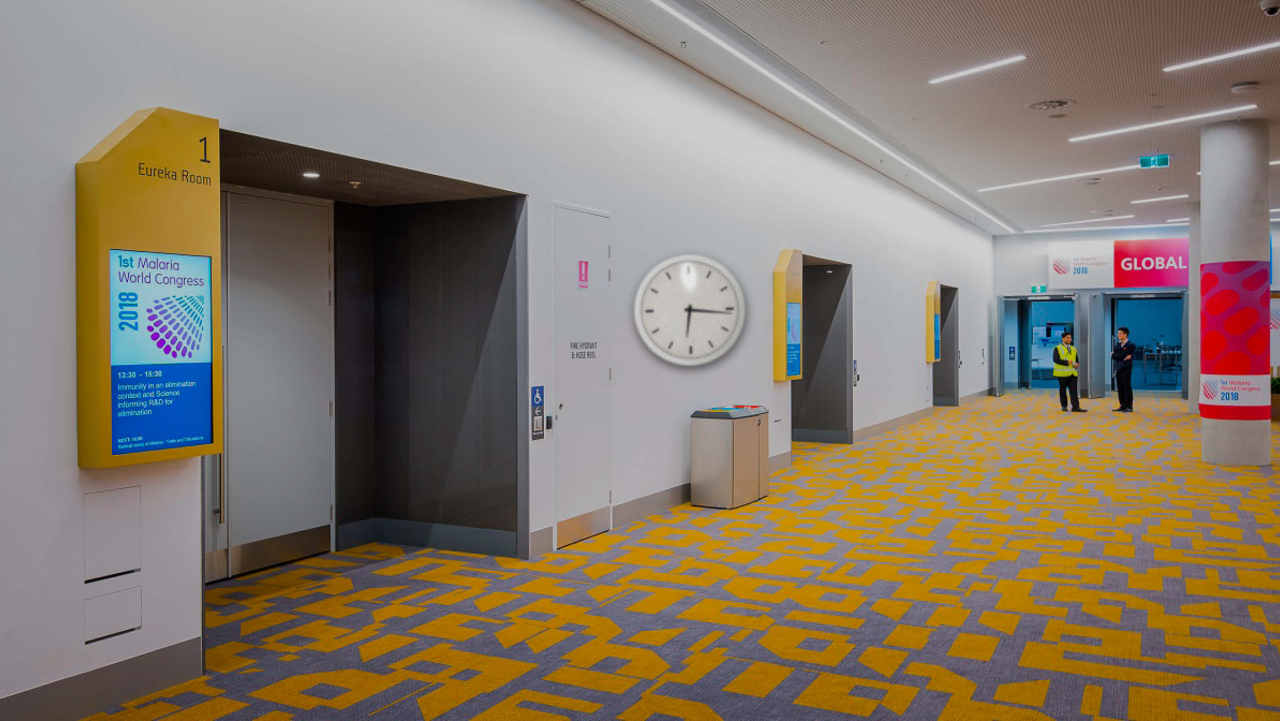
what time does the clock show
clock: 6:16
